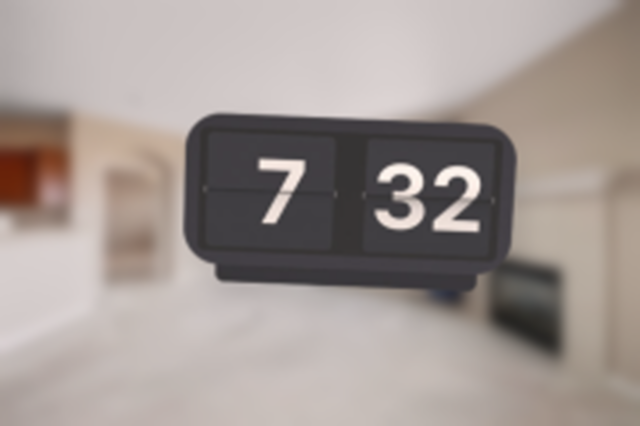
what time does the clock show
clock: 7:32
